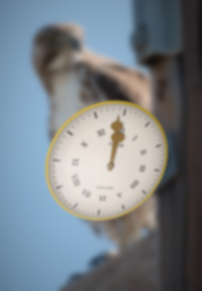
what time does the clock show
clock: 11:59
